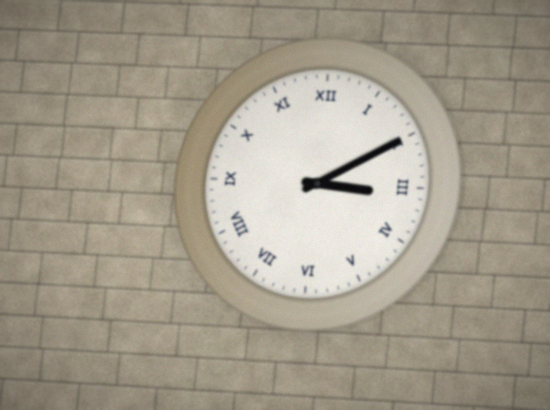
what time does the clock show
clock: 3:10
